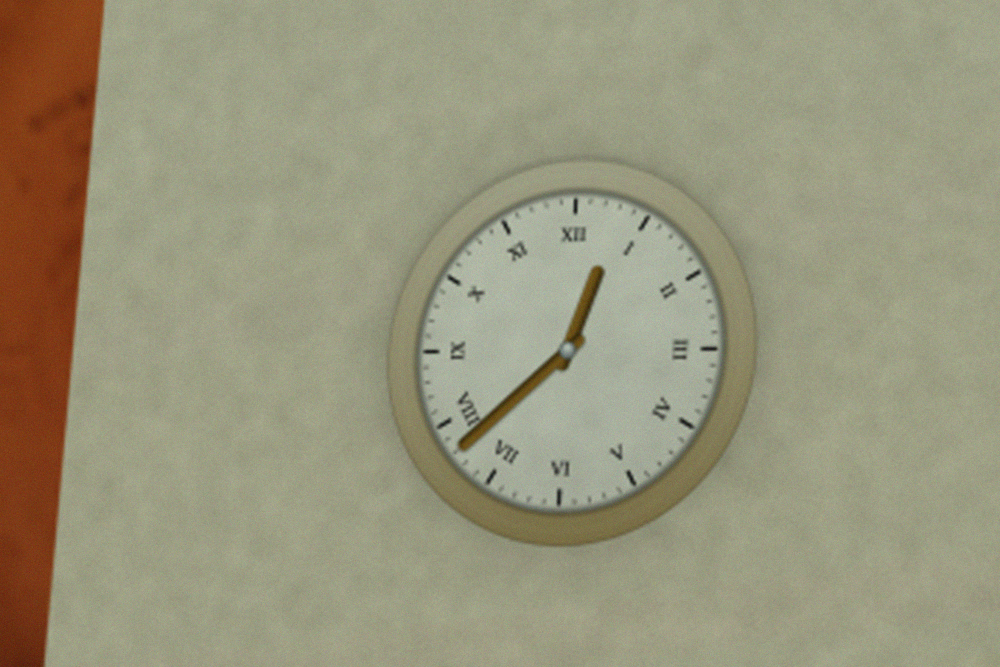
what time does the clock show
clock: 12:38
